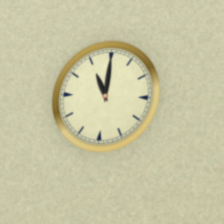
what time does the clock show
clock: 11:00
